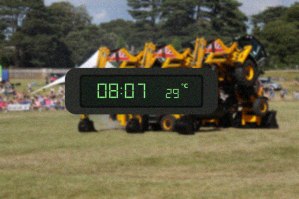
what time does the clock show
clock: 8:07
